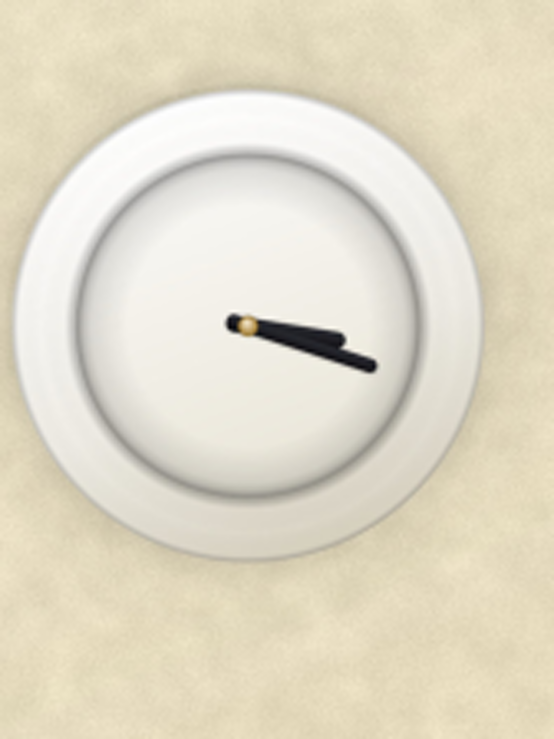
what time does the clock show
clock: 3:18
